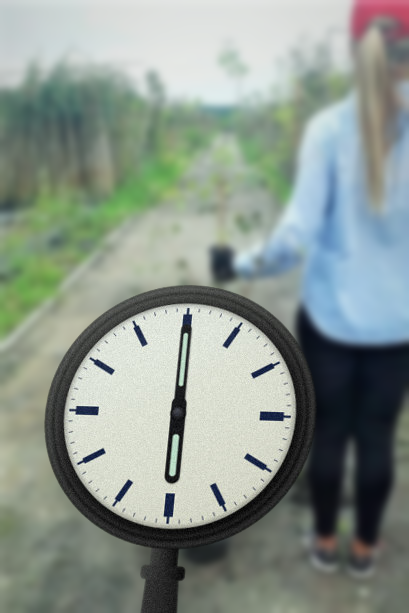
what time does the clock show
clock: 6:00
